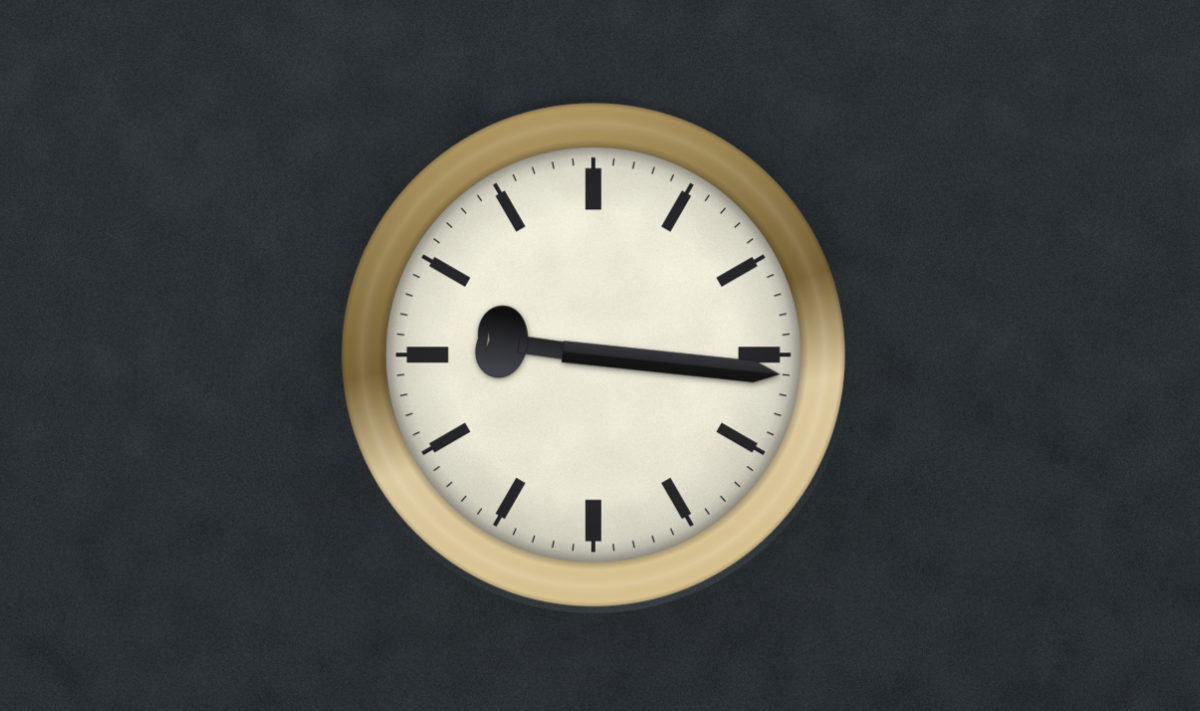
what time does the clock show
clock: 9:16
